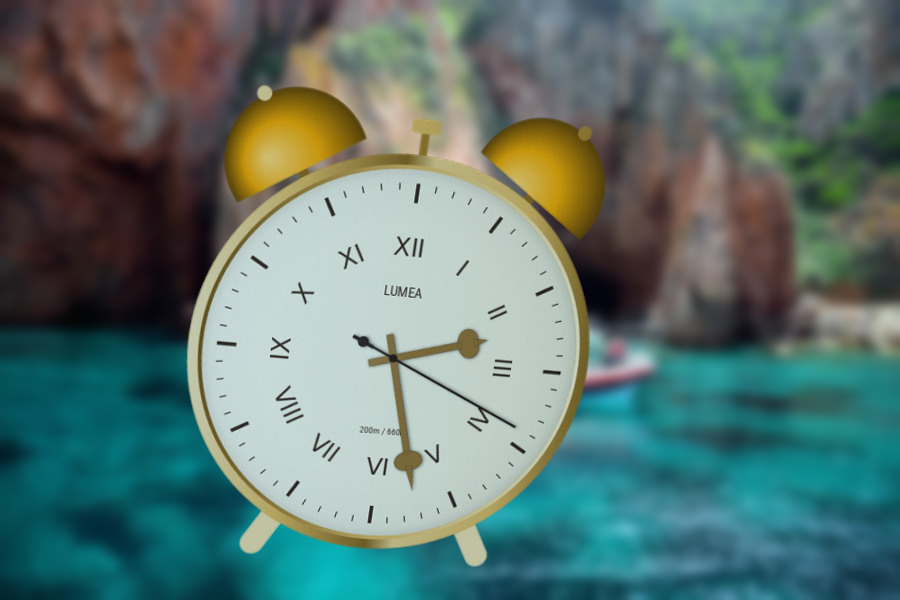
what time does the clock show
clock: 2:27:19
